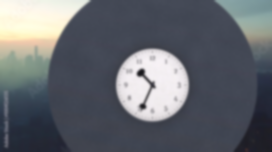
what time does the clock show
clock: 10:34
